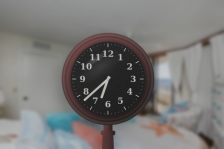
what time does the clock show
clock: 6:38
